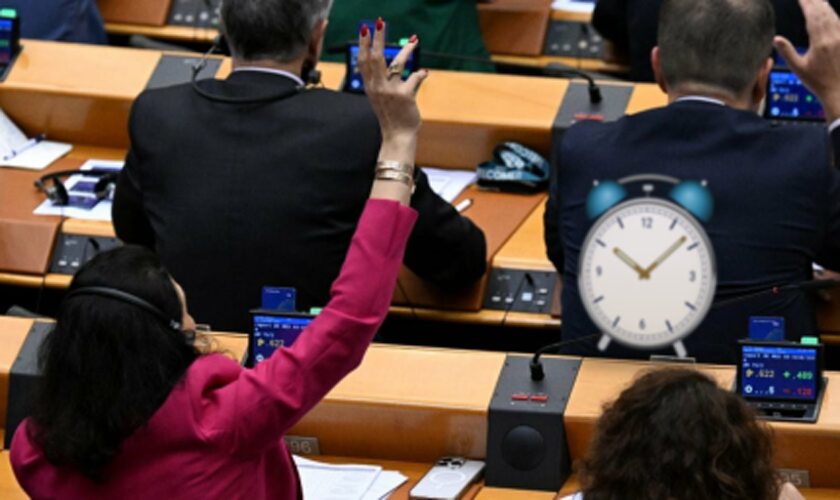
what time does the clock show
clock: 10:08
